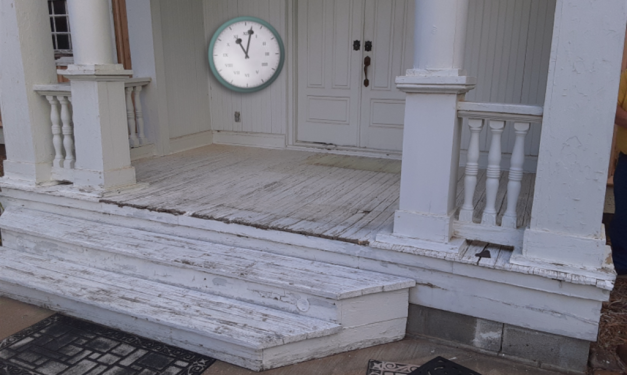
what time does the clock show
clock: 11:02
